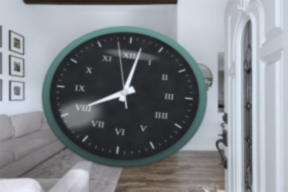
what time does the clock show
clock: 8:01:58
